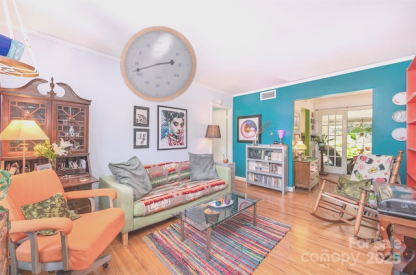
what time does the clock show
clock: 2:42
